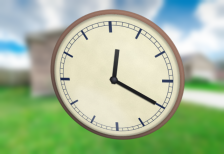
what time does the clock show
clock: 12:20
